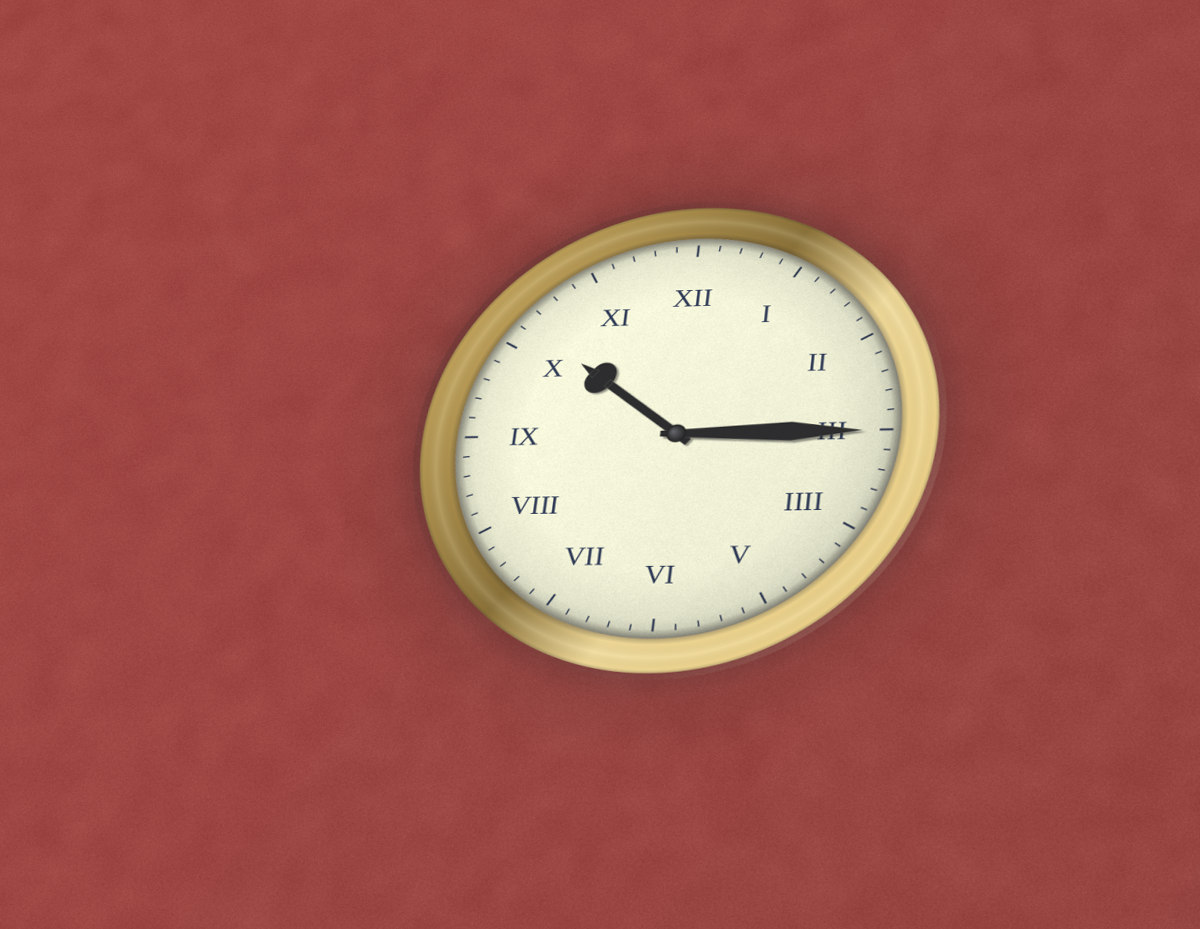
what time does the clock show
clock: 10:15
